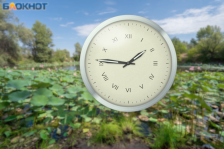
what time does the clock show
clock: 1:46
